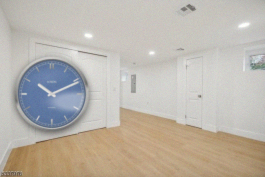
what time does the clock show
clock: 10:11
